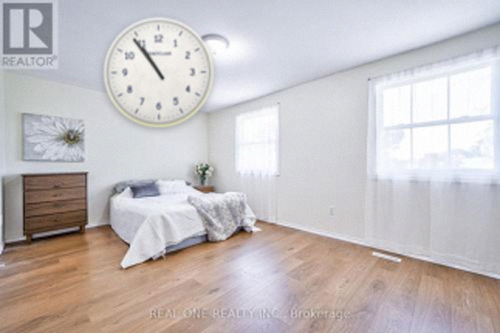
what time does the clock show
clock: 10:54
